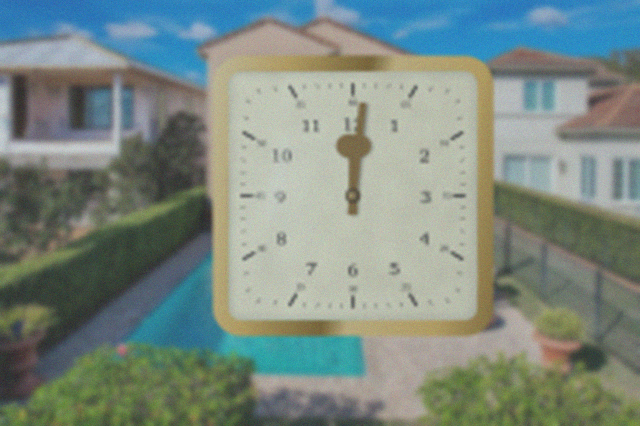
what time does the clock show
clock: 12:01
